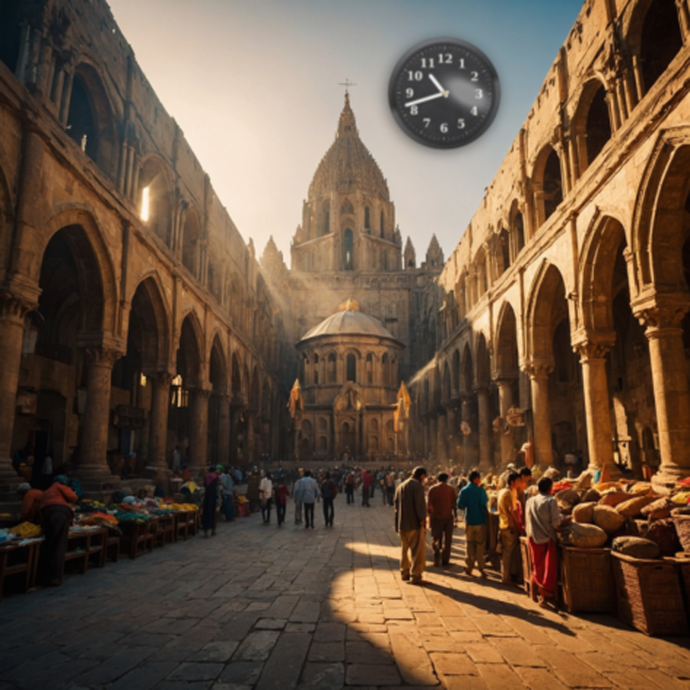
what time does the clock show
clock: 10:42
